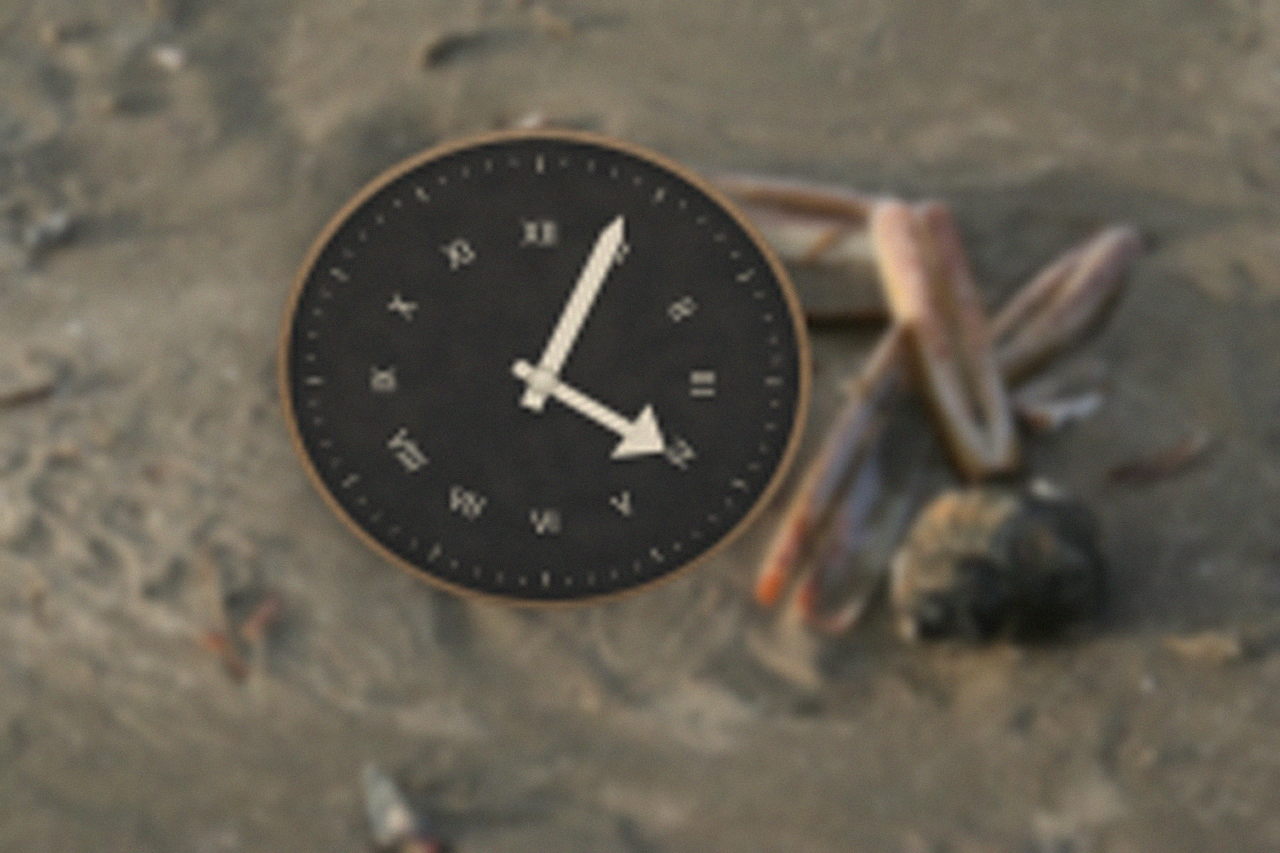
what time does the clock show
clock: 4:04
